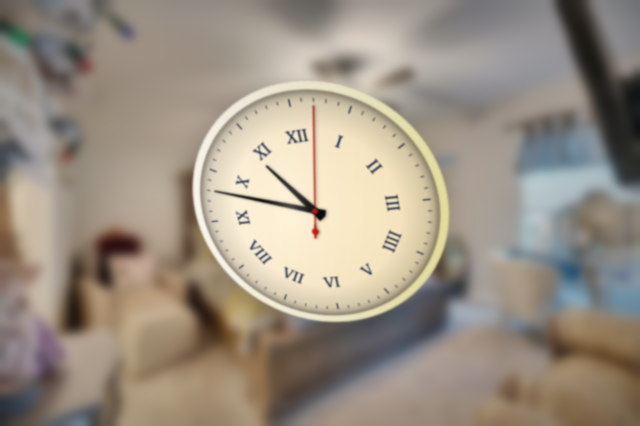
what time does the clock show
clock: 10:48:02
